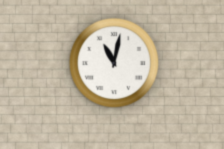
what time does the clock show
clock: 11:02
